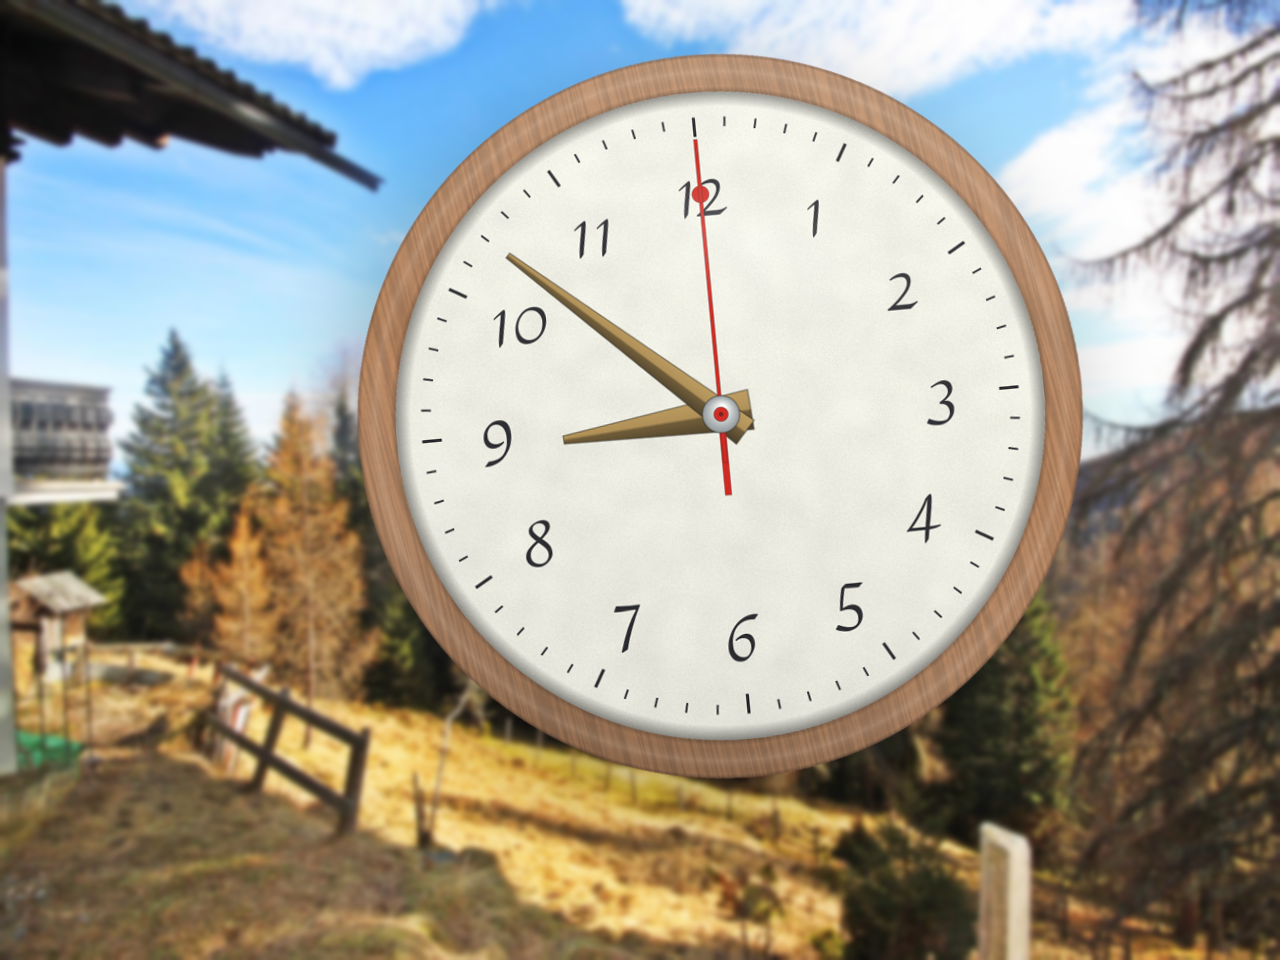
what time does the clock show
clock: 8:52:00
